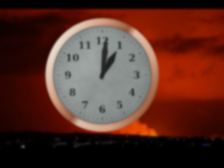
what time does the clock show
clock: 1:01
